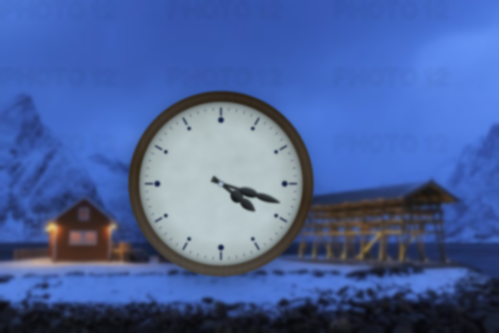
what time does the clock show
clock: 4:18
